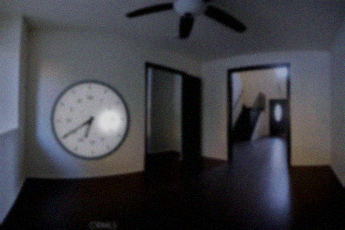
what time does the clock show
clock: 6:40
